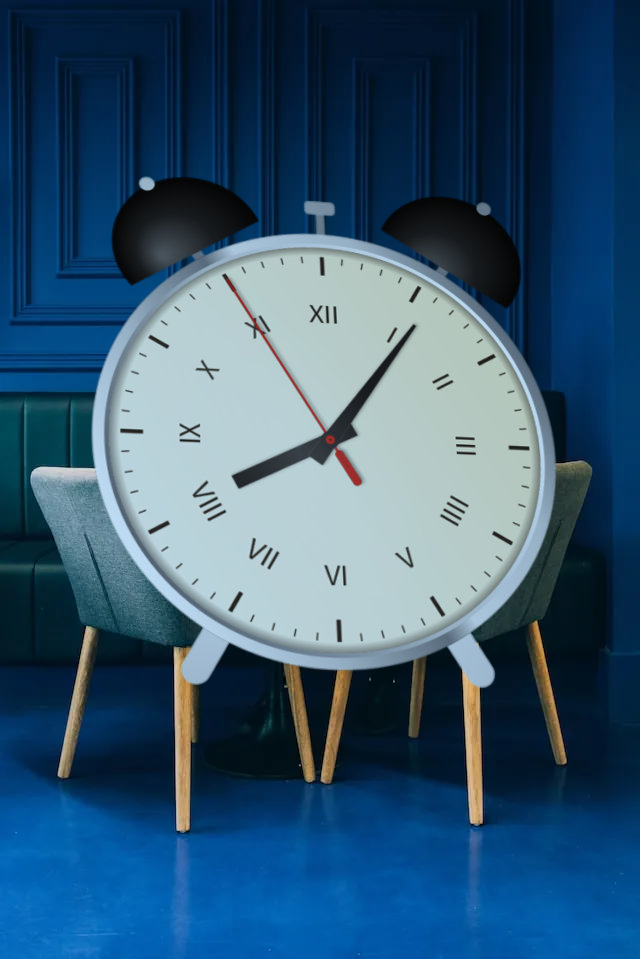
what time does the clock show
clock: 8:05:55
